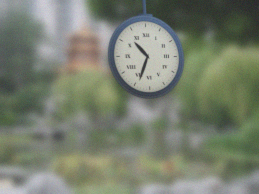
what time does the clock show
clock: 10:34
